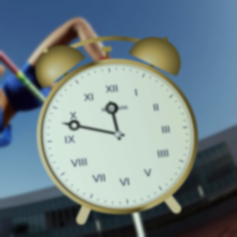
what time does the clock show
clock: 11:48
